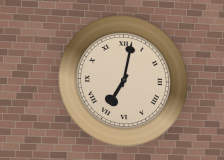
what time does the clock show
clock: 7:02
